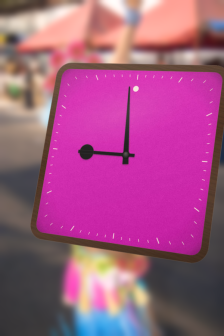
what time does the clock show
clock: 8:59
